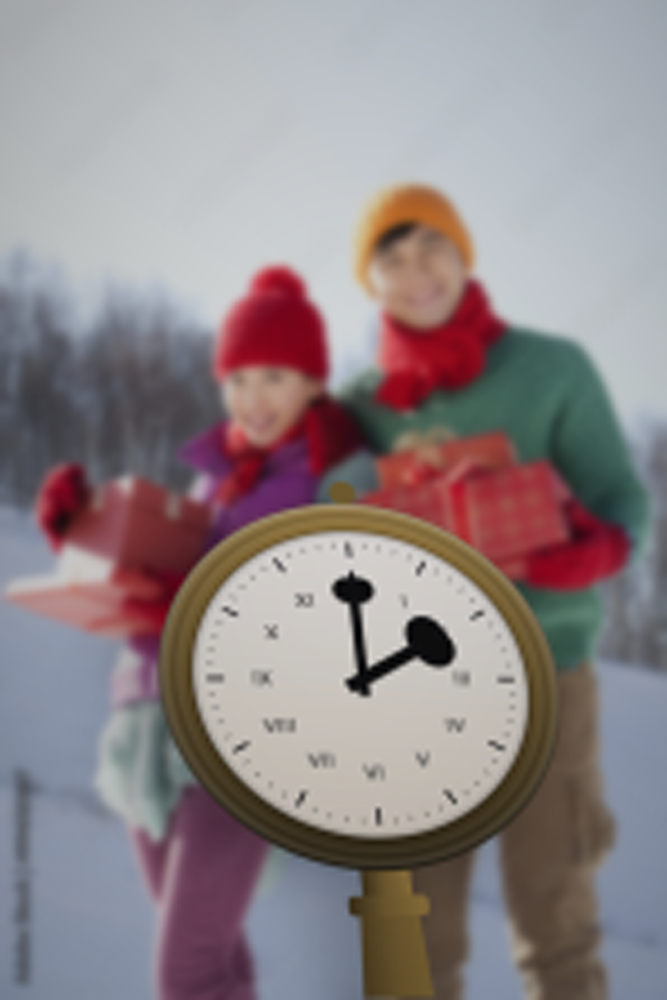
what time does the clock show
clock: 2:00
